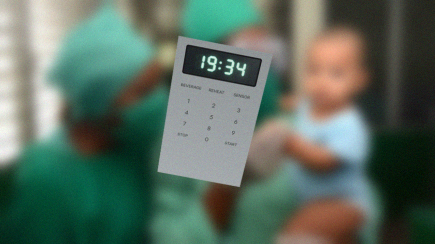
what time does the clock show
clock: 19:34
